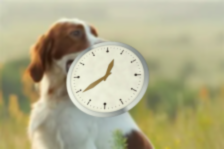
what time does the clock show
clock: 12:39
